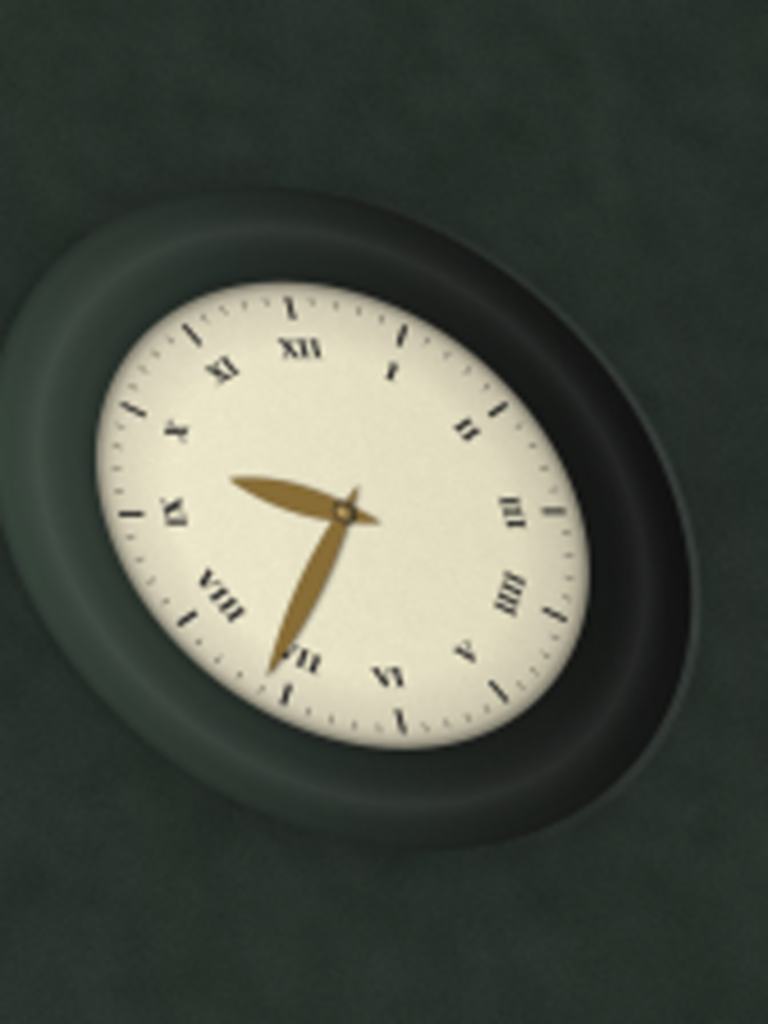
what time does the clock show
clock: 9:36
